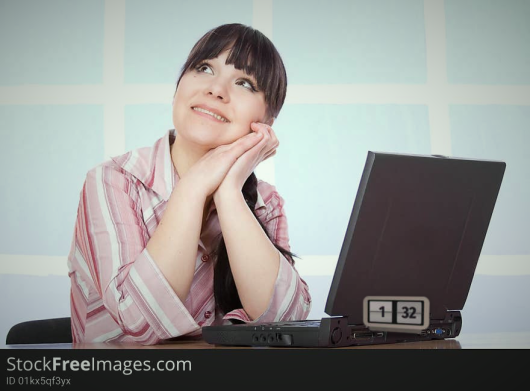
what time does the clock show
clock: 1:32
